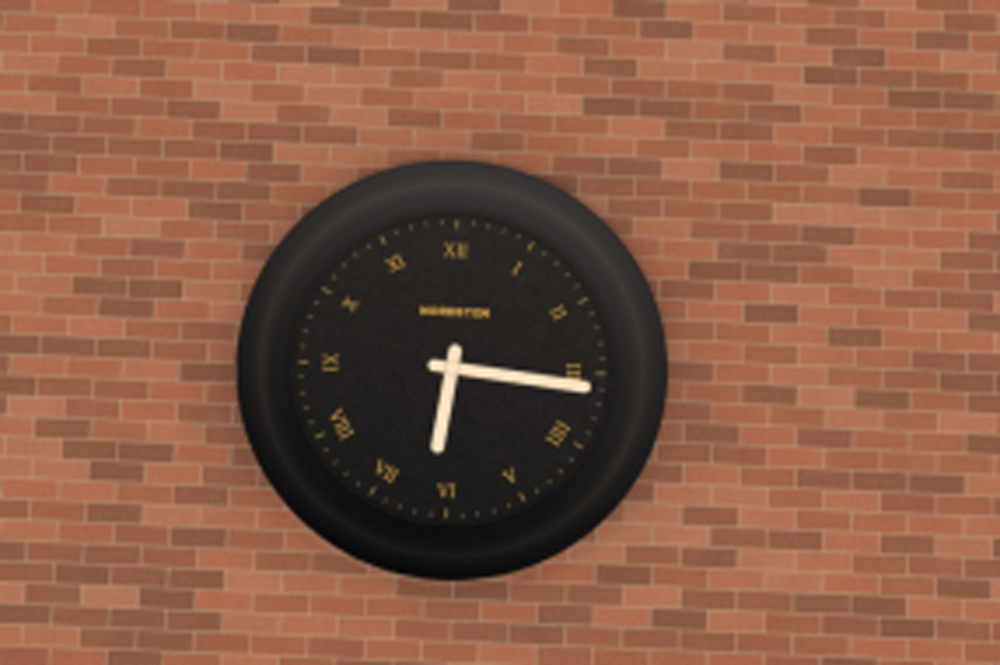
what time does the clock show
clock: 6:16
